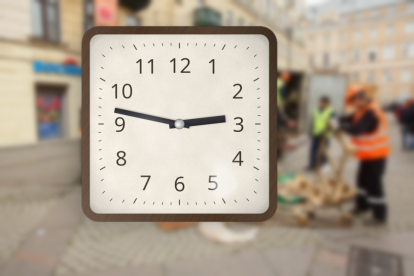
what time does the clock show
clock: 2:47
